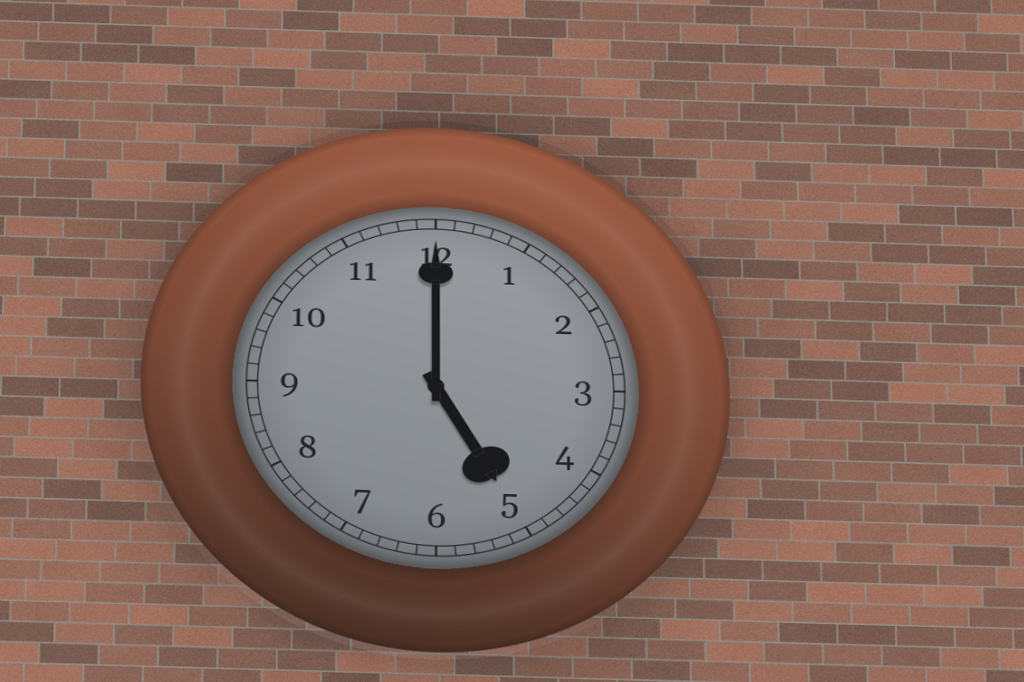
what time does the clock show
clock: 5:00
